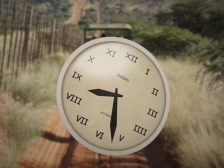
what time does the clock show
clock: 8:27
